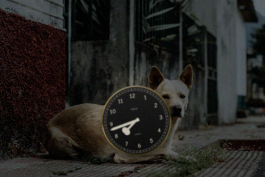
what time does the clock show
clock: 7:43
